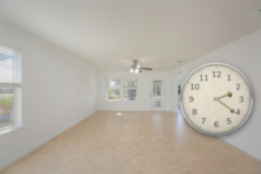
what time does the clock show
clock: 2:21
